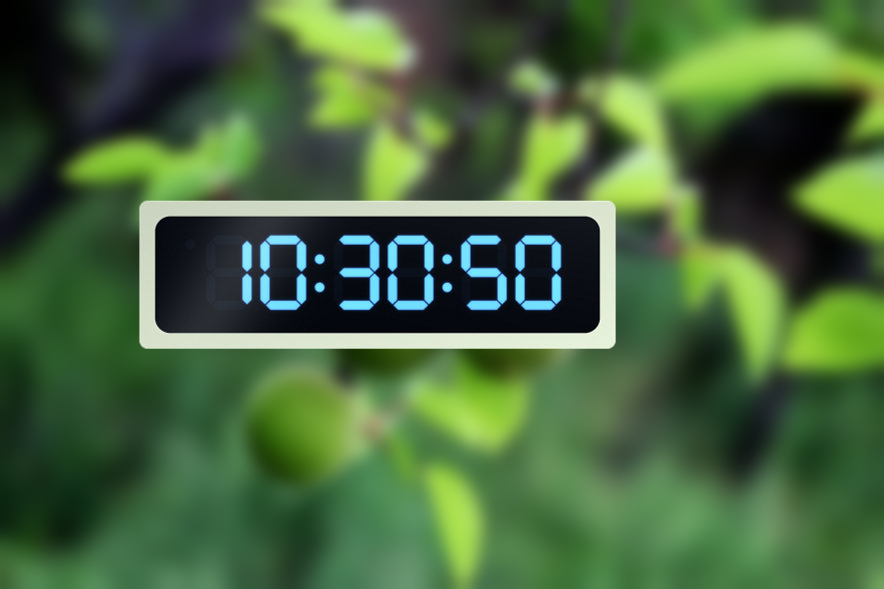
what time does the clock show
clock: 10:30:50
